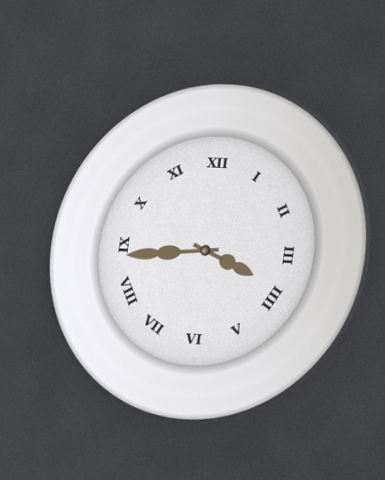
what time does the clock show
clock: 3:44
